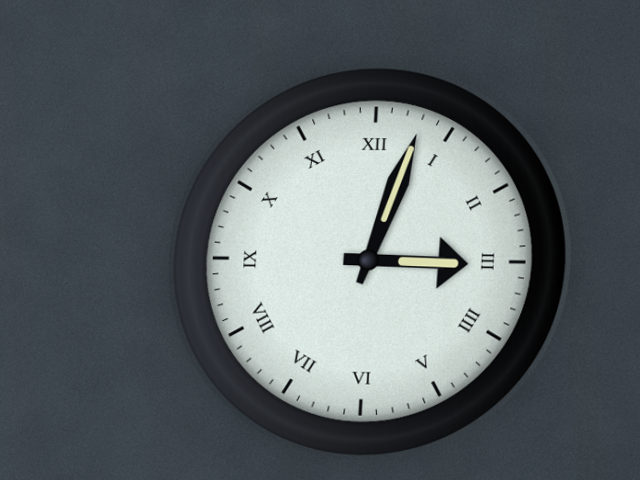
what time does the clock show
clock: 3:03
